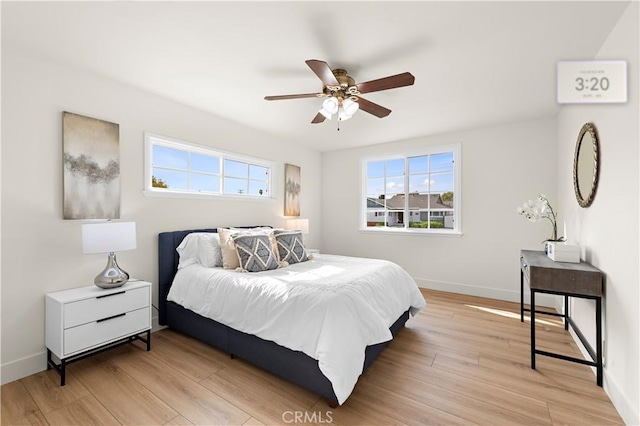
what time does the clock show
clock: 3:20
